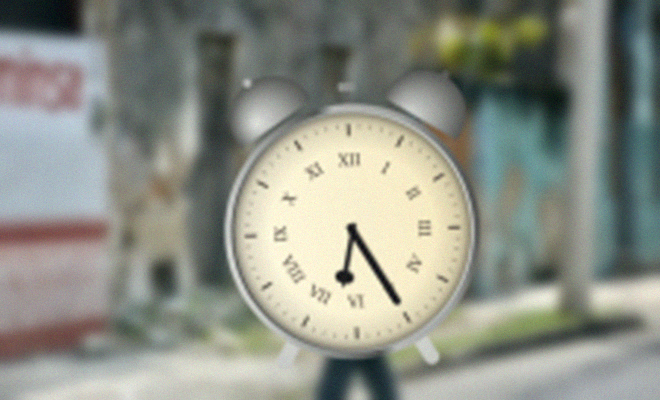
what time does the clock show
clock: 6:25
